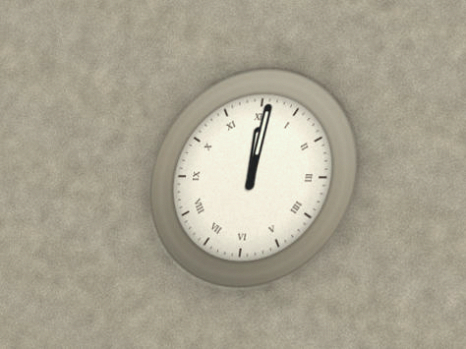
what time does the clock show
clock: 12:01
